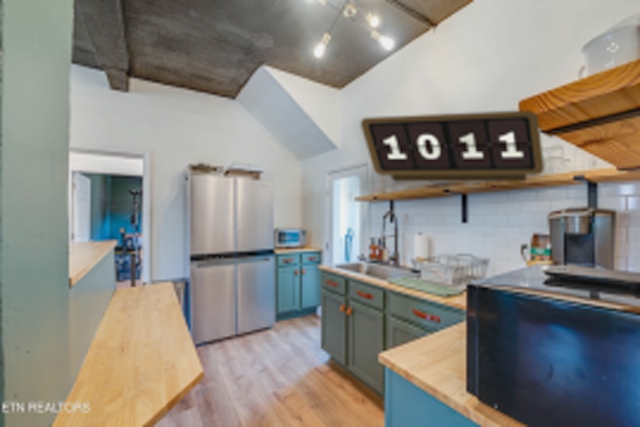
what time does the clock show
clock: 10:11
